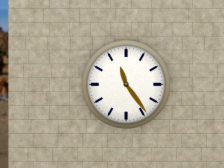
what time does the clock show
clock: 11:24
